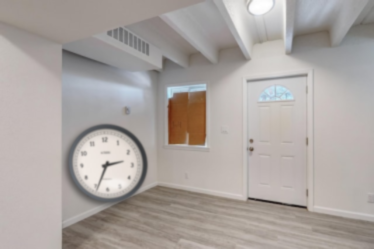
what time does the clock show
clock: 2:34
